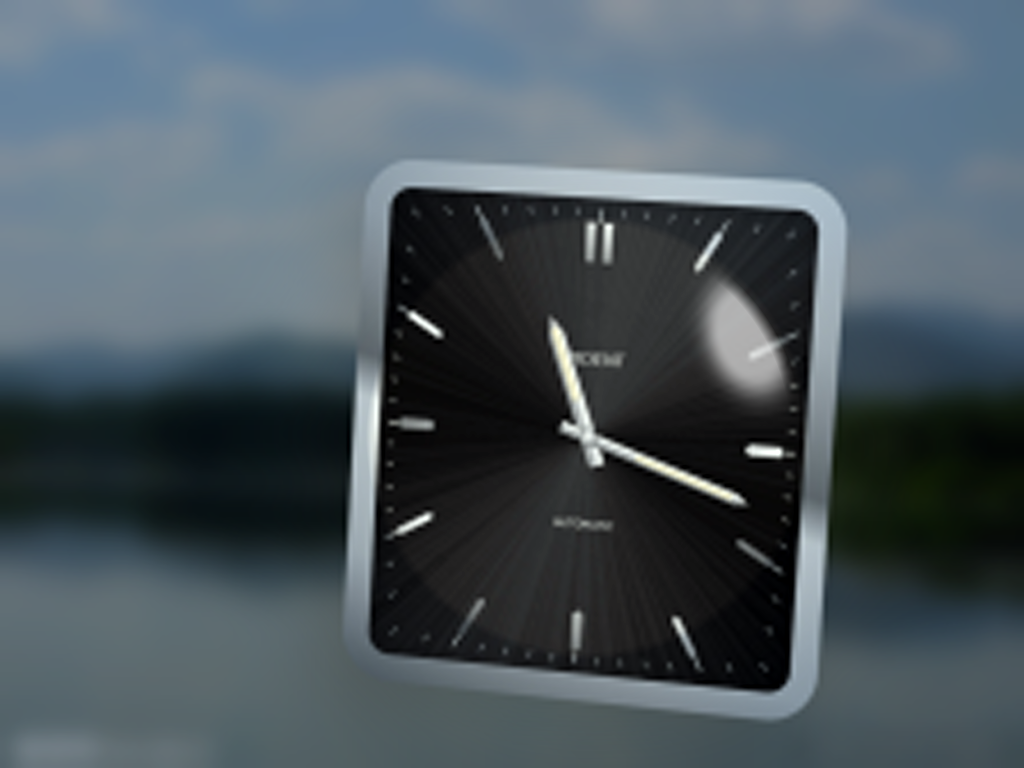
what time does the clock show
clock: 11:18
